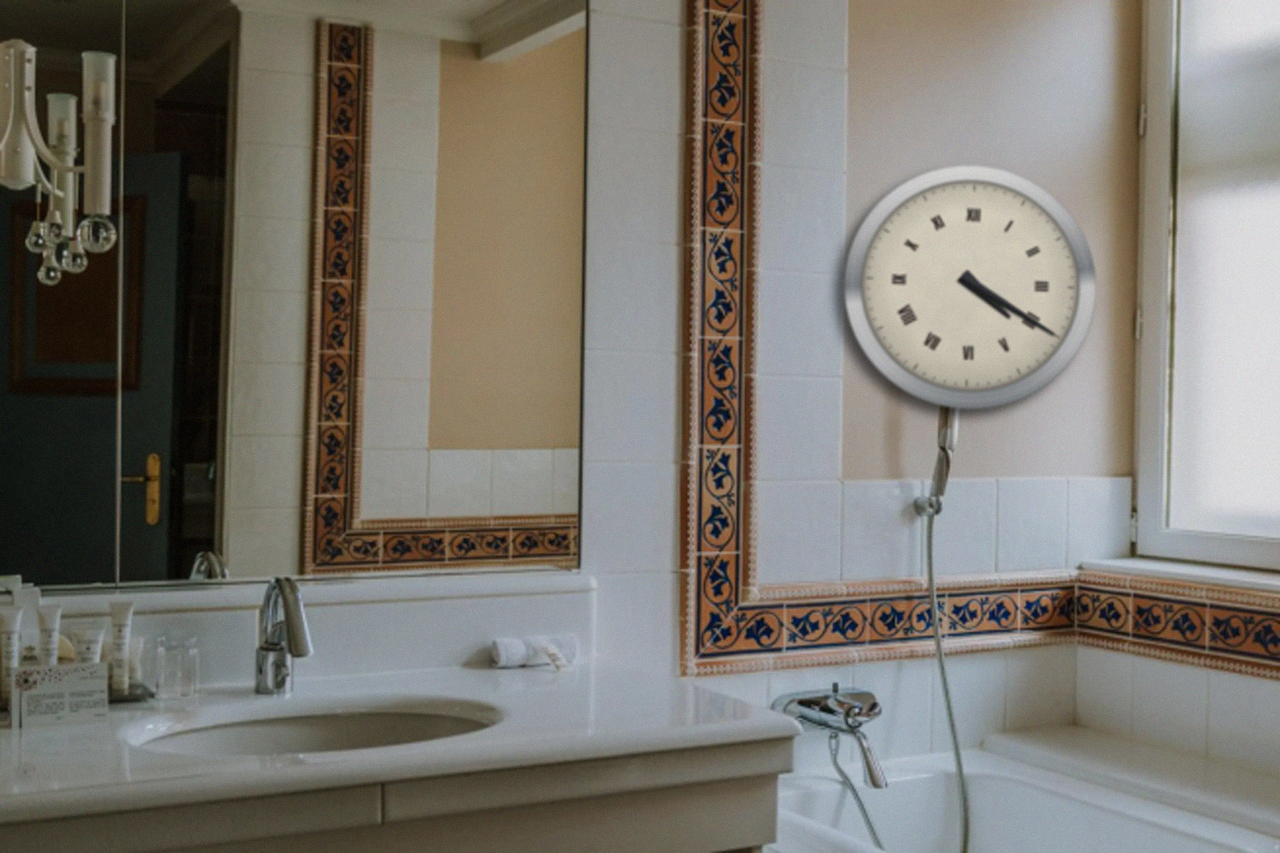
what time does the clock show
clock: 4:20
